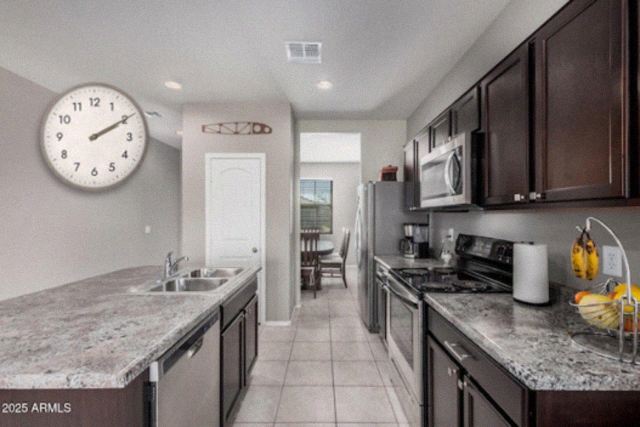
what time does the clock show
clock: 2:10
